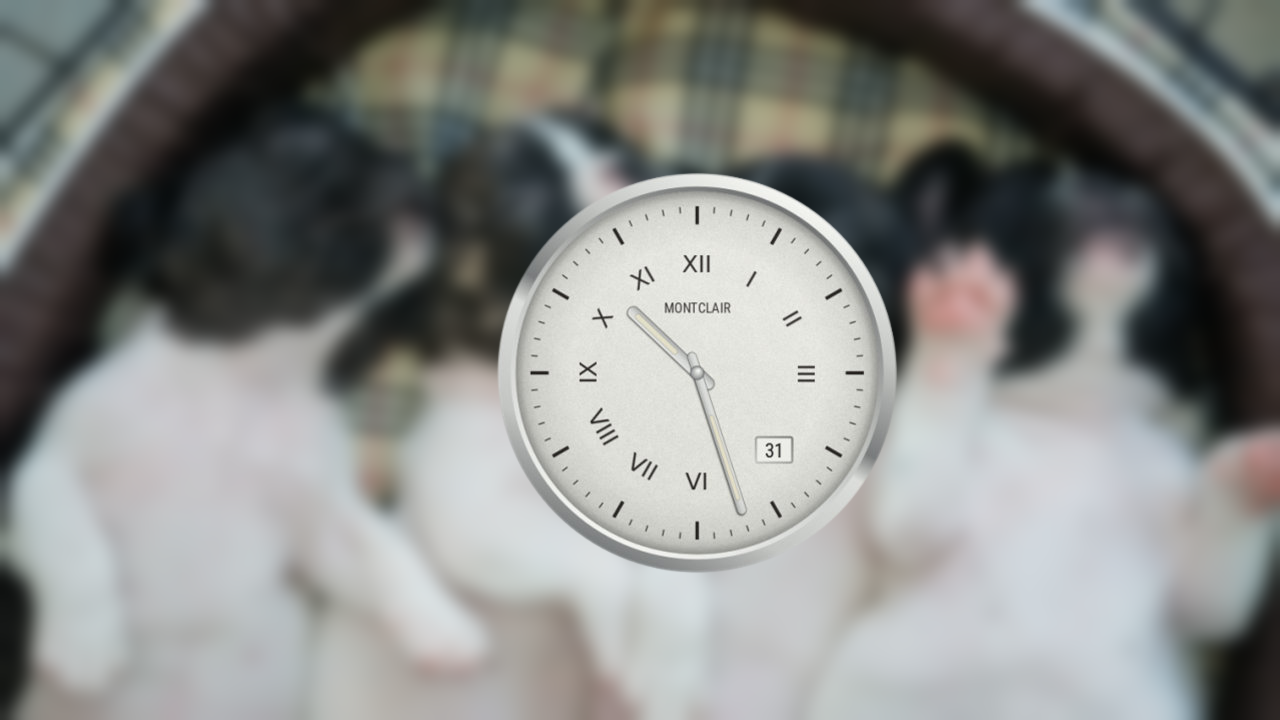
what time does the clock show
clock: 10:27
